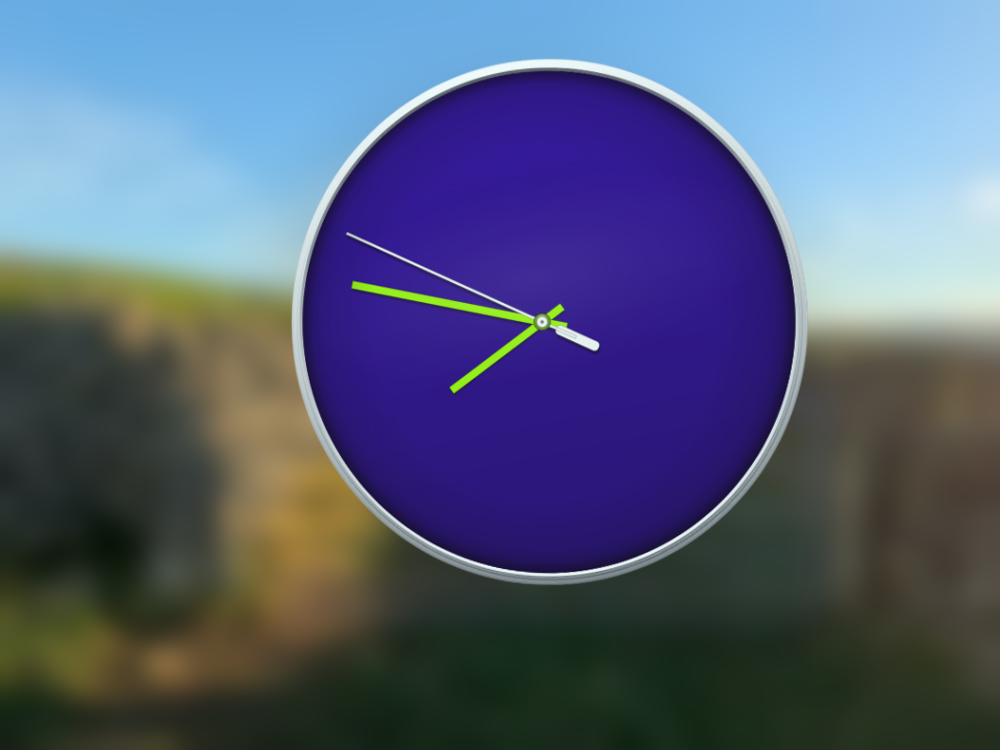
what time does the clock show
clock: 7:46:49
